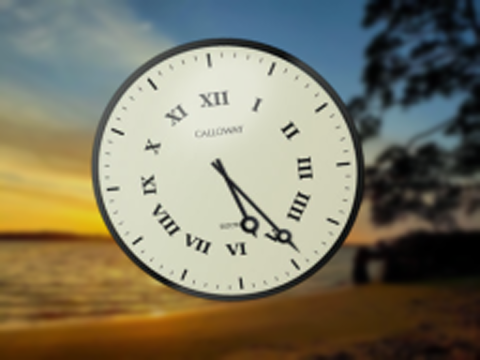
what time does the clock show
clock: 5:24
